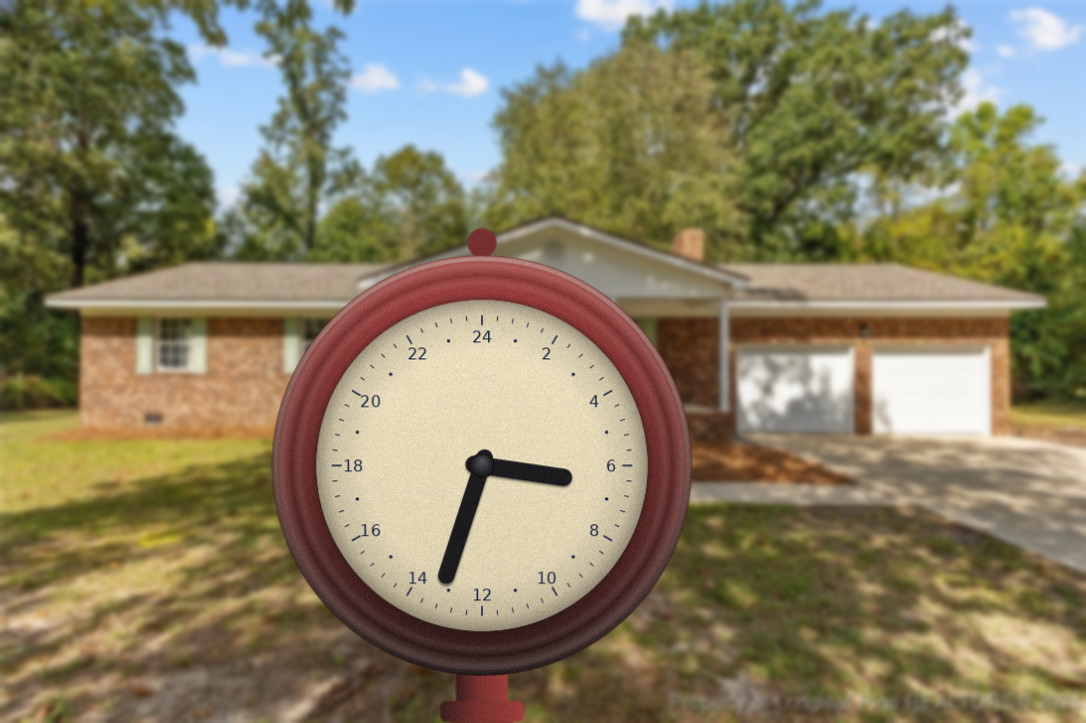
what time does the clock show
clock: 6:33
